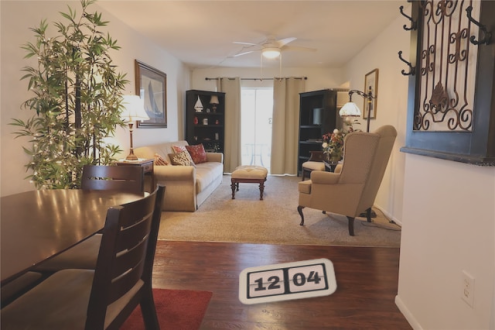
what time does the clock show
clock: 12:04
